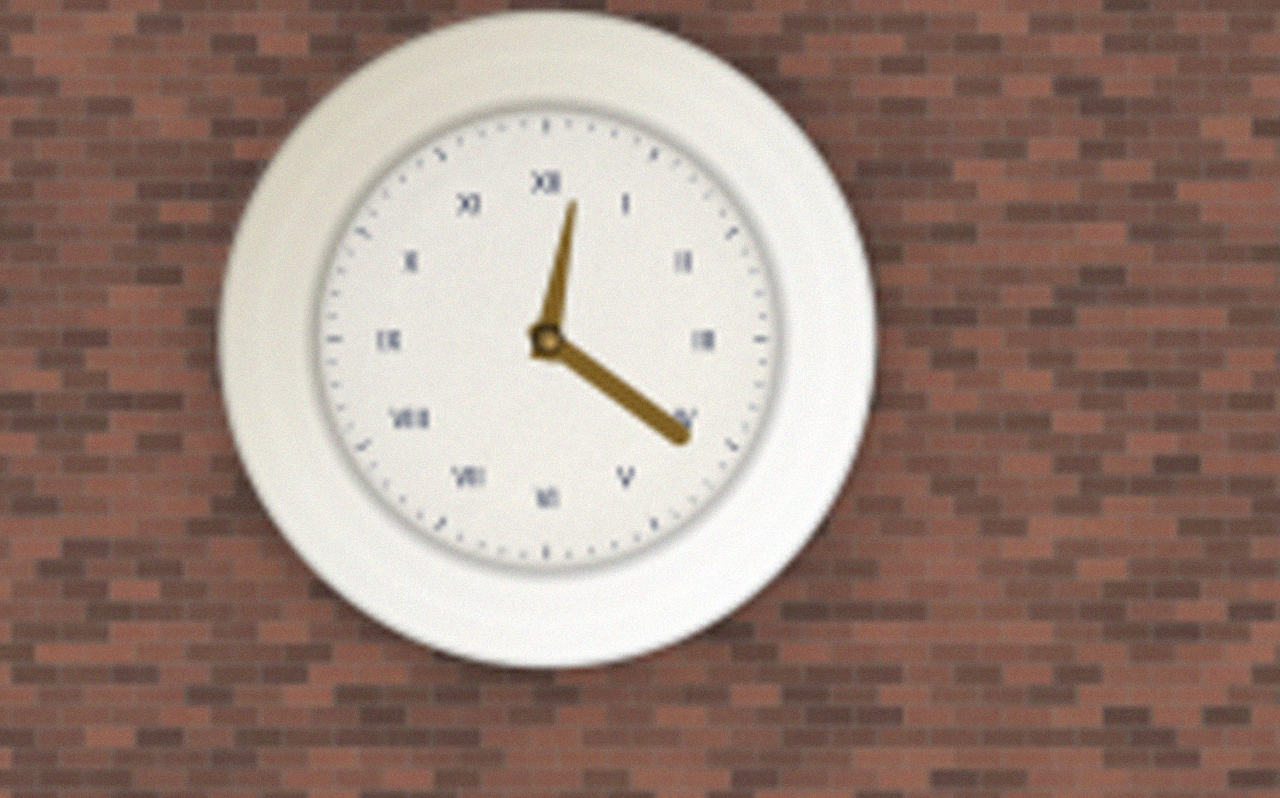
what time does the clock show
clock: 12:21
